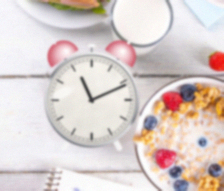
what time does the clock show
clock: 11:11
